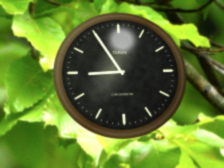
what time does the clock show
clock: 8:55
